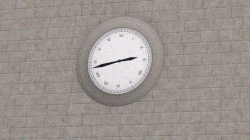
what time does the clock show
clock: 2:43
